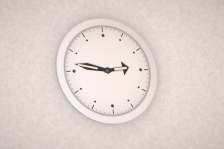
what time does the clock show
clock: 2:47
